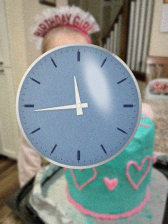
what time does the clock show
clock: 11:44
